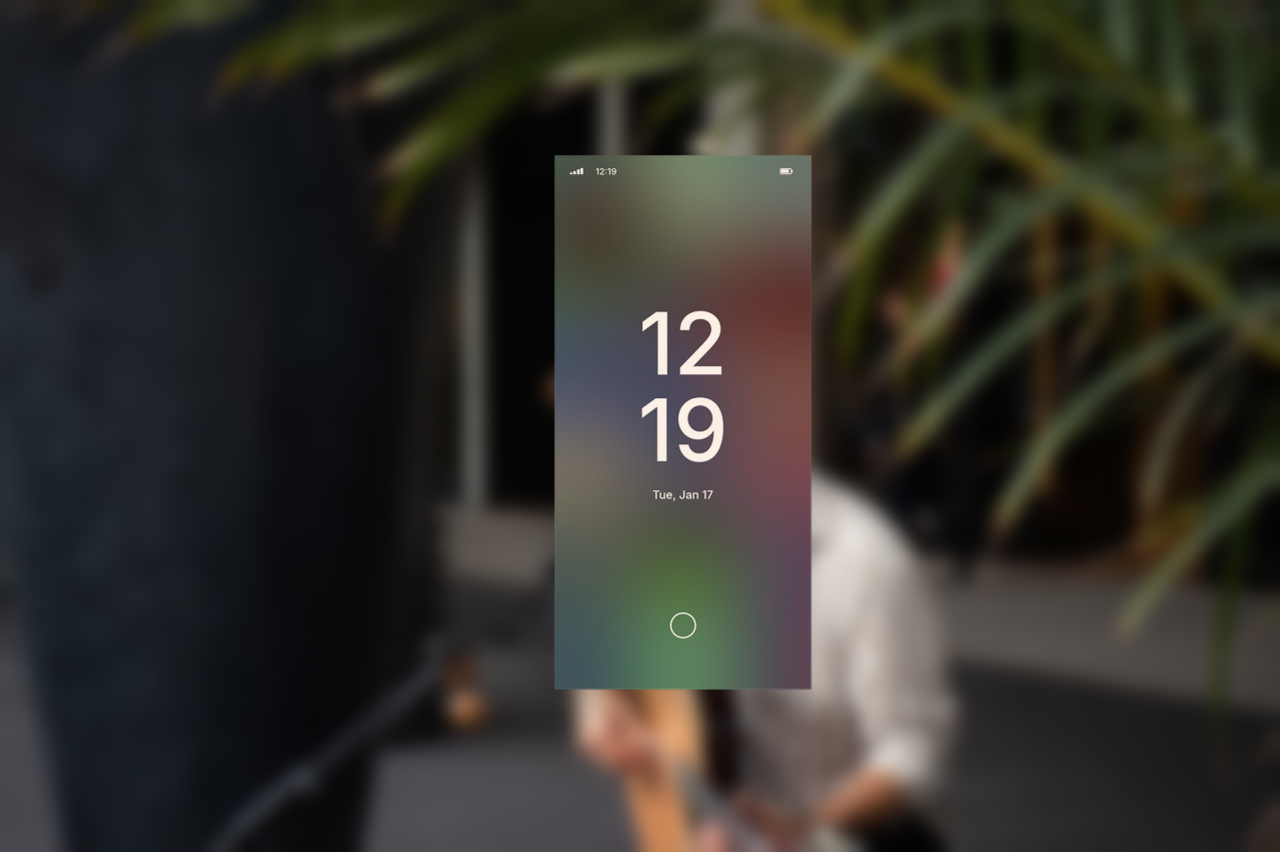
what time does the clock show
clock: 12:19
